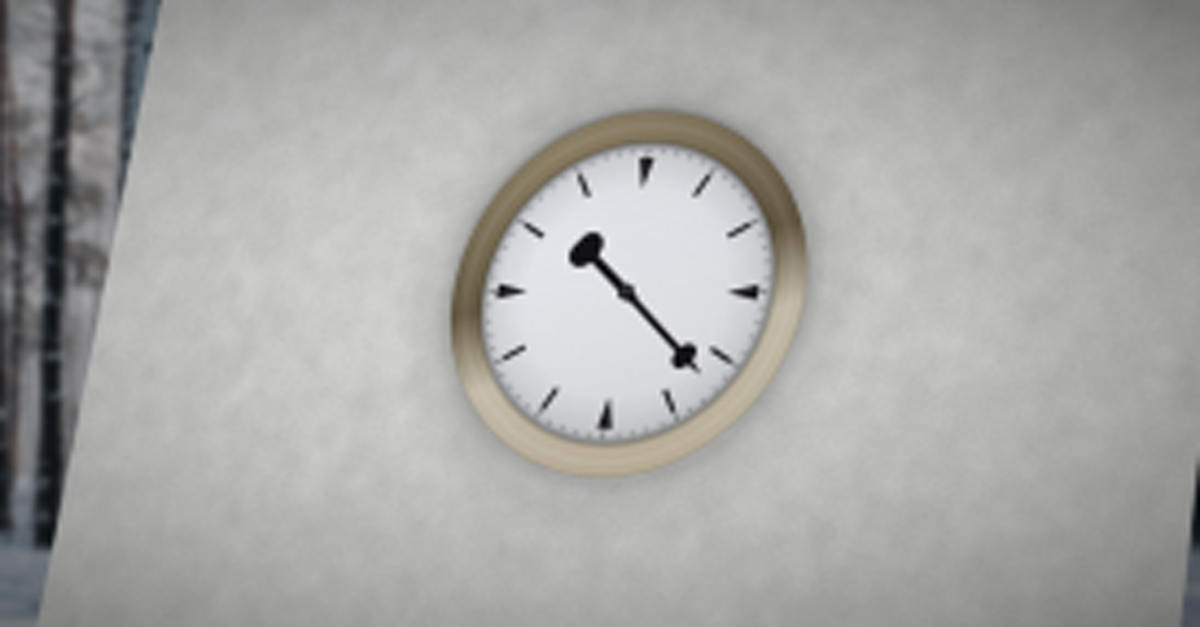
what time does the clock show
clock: 10:22
